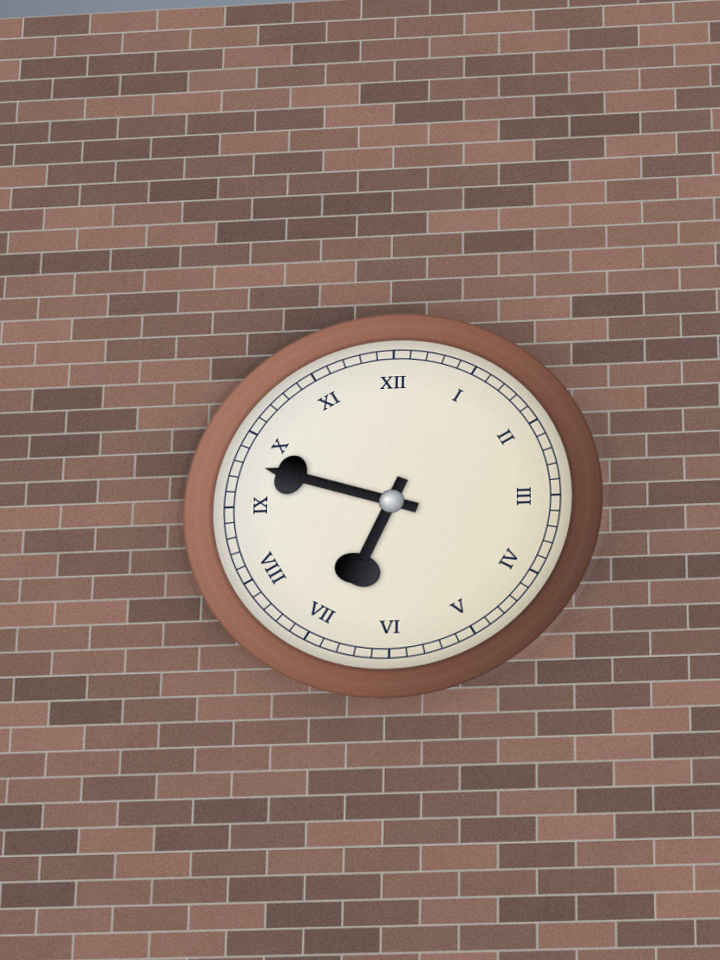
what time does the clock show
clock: 6:48
